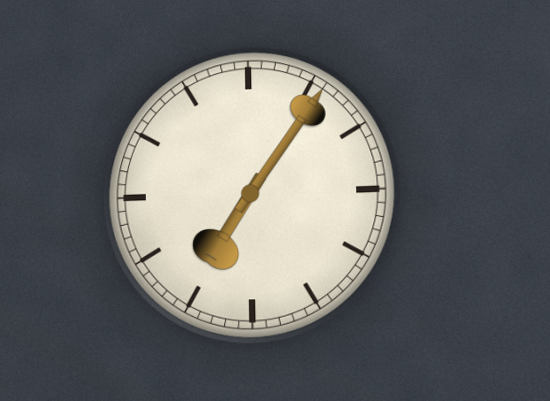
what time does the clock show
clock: 7:06
